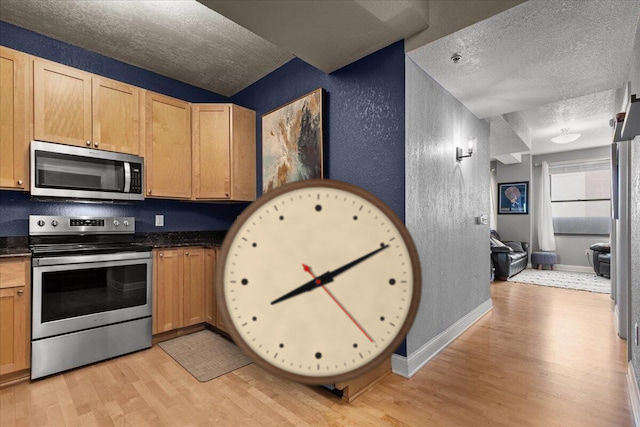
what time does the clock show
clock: 8:10:23
